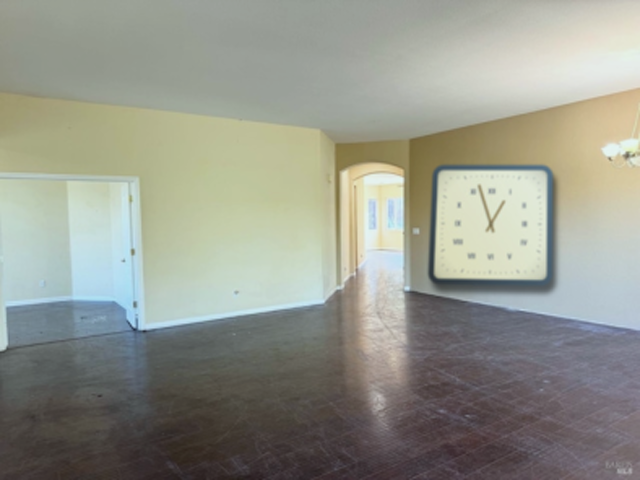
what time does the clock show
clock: 12:57
